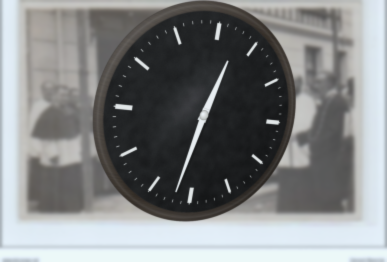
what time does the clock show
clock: 12:32
